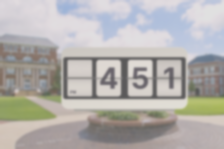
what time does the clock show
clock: 4:51
